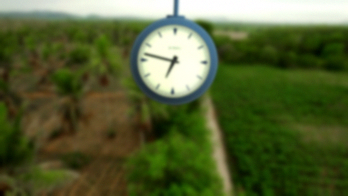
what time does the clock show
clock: 6:47
